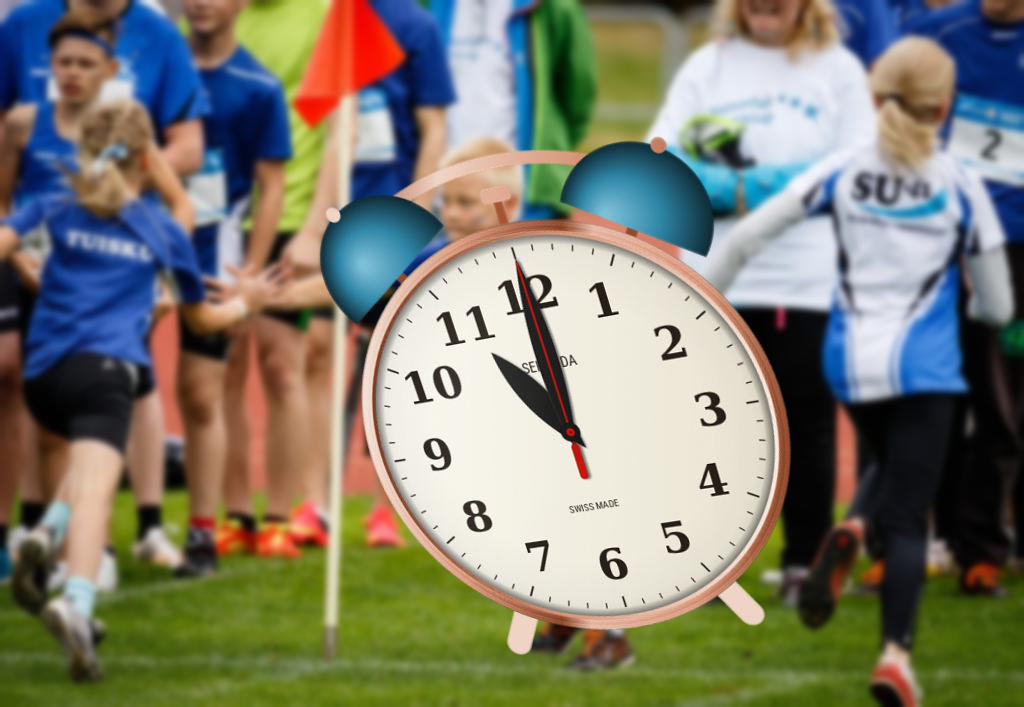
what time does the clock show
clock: 11:00:00
